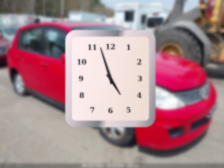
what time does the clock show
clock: 4:57
